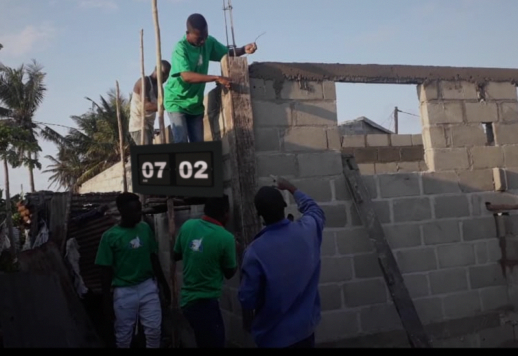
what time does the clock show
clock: 7:02
